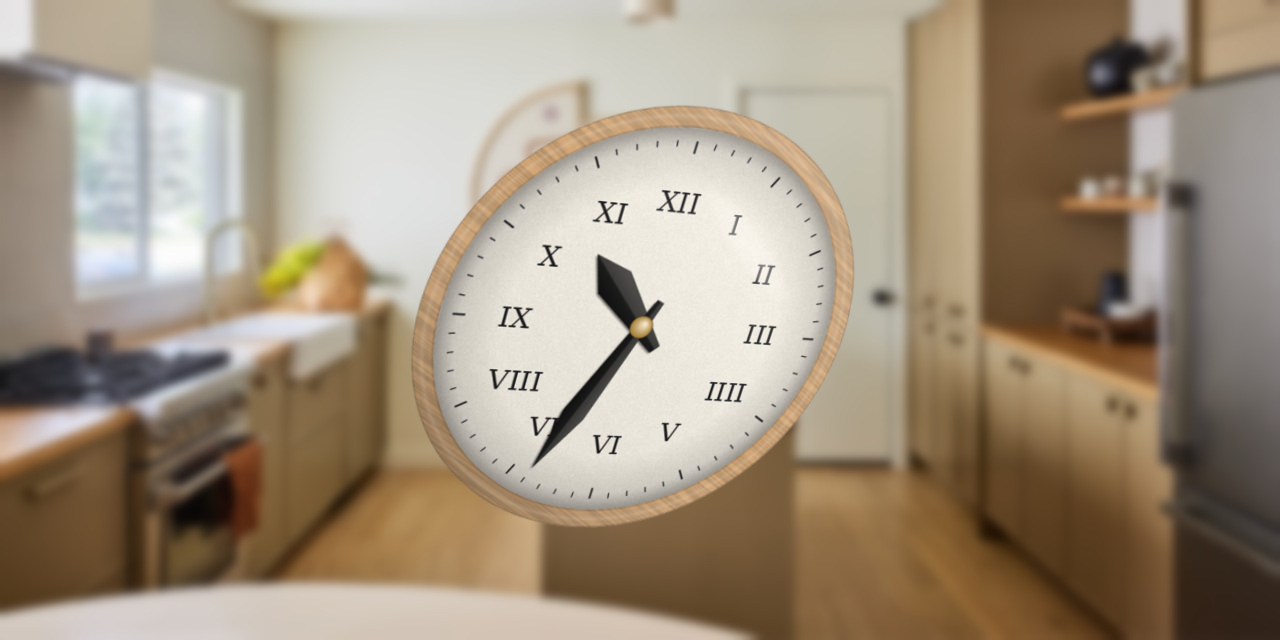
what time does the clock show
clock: 10:34
